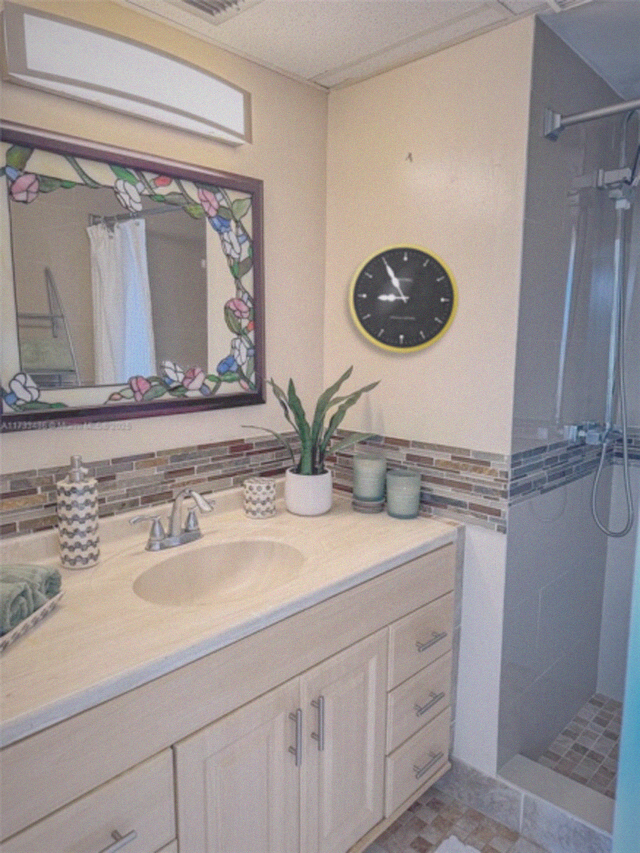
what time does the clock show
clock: 8:55
